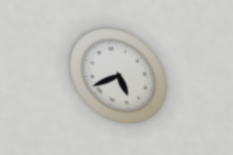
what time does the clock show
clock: 5:42
